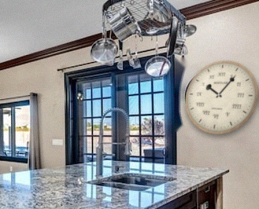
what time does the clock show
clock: 10:06
